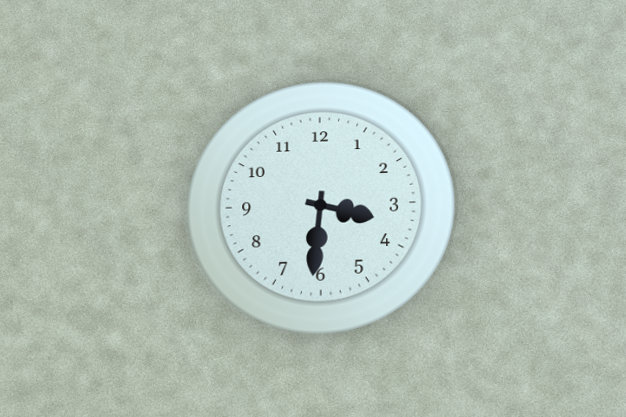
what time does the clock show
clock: 3:31
